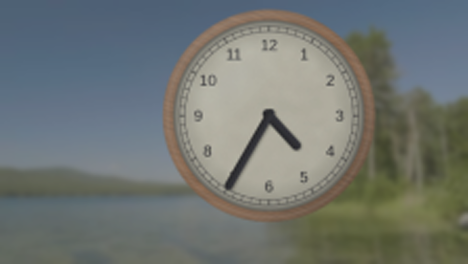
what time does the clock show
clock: 4:35
